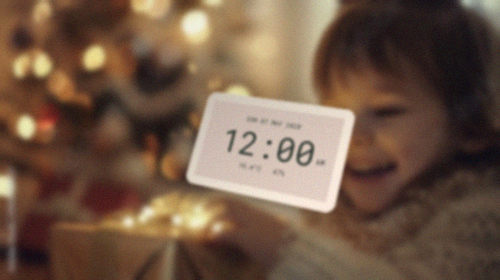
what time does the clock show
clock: 12:00
